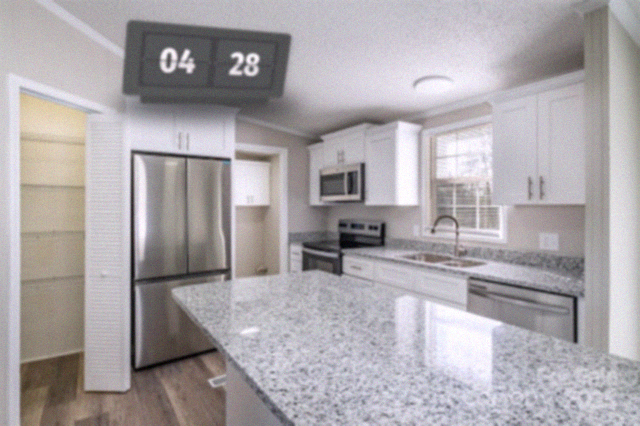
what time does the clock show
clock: 4:28
